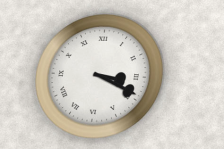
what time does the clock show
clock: 3:19
